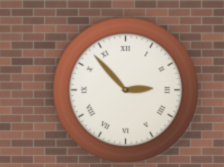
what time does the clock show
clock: 2:53
